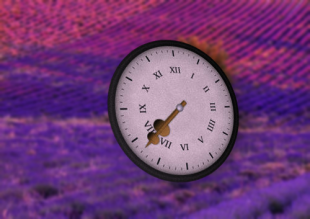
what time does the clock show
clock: 7:38
